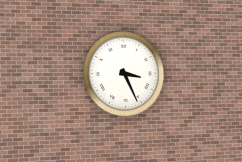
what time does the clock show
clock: 3:26
